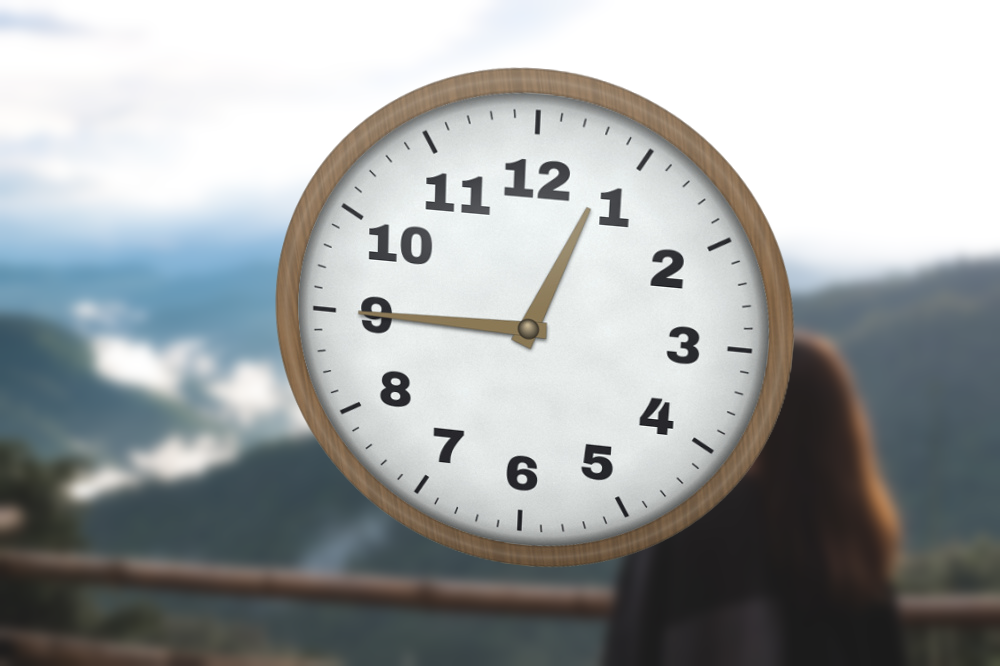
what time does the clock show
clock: 12:45
